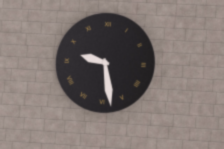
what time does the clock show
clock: 9:28
